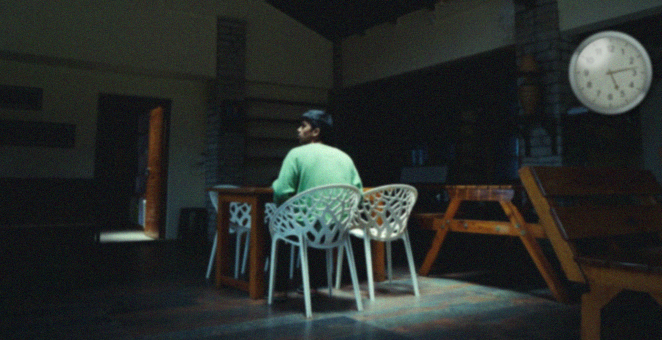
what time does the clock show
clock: 5:13
